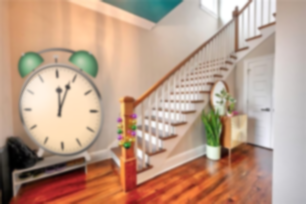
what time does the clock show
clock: 12:04
